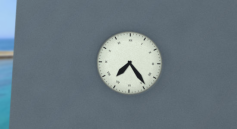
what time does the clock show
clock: 7:24
